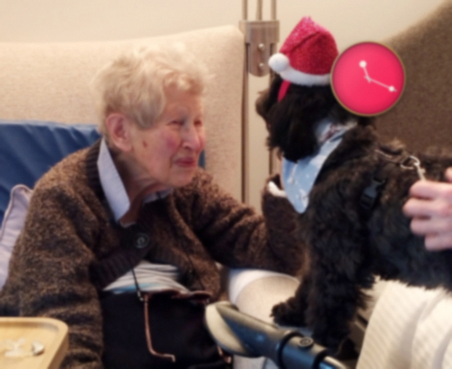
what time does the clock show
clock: 11:19
